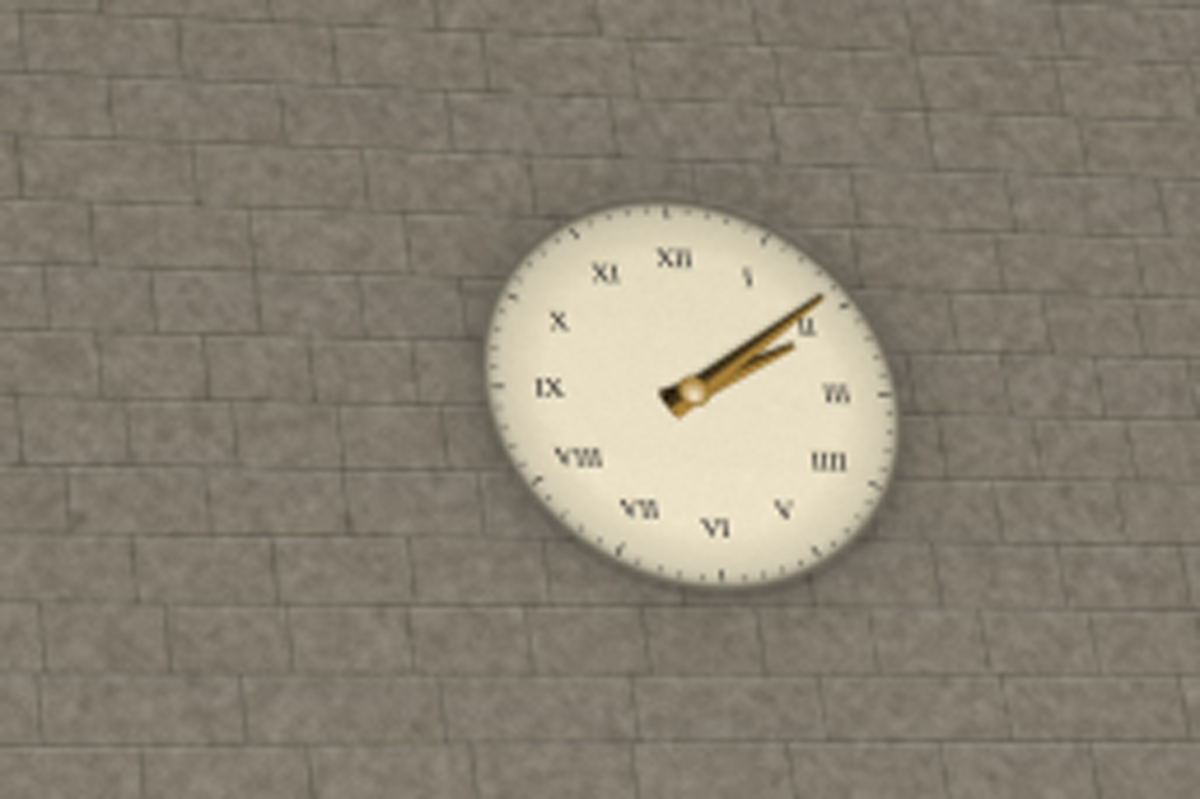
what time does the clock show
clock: 2:09
